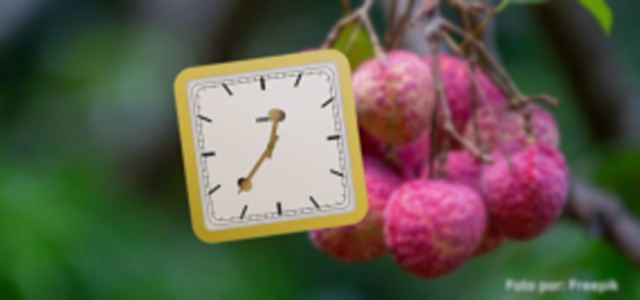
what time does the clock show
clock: 12:37
